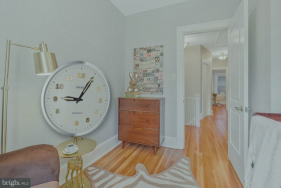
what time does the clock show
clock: 9:05
